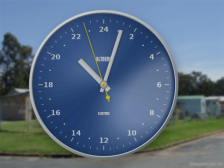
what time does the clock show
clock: 21:02:57
